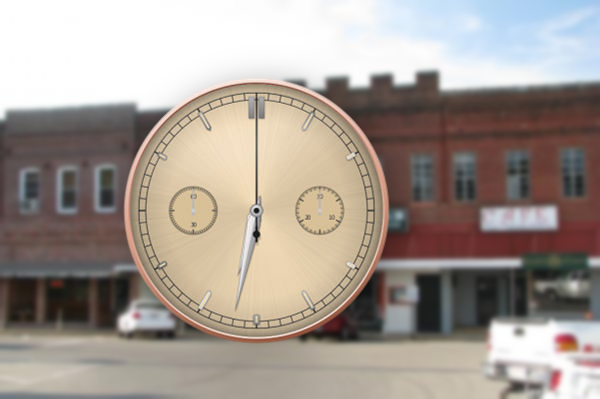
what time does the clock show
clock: 6:32
